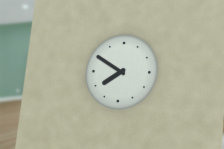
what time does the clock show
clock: 7:50
